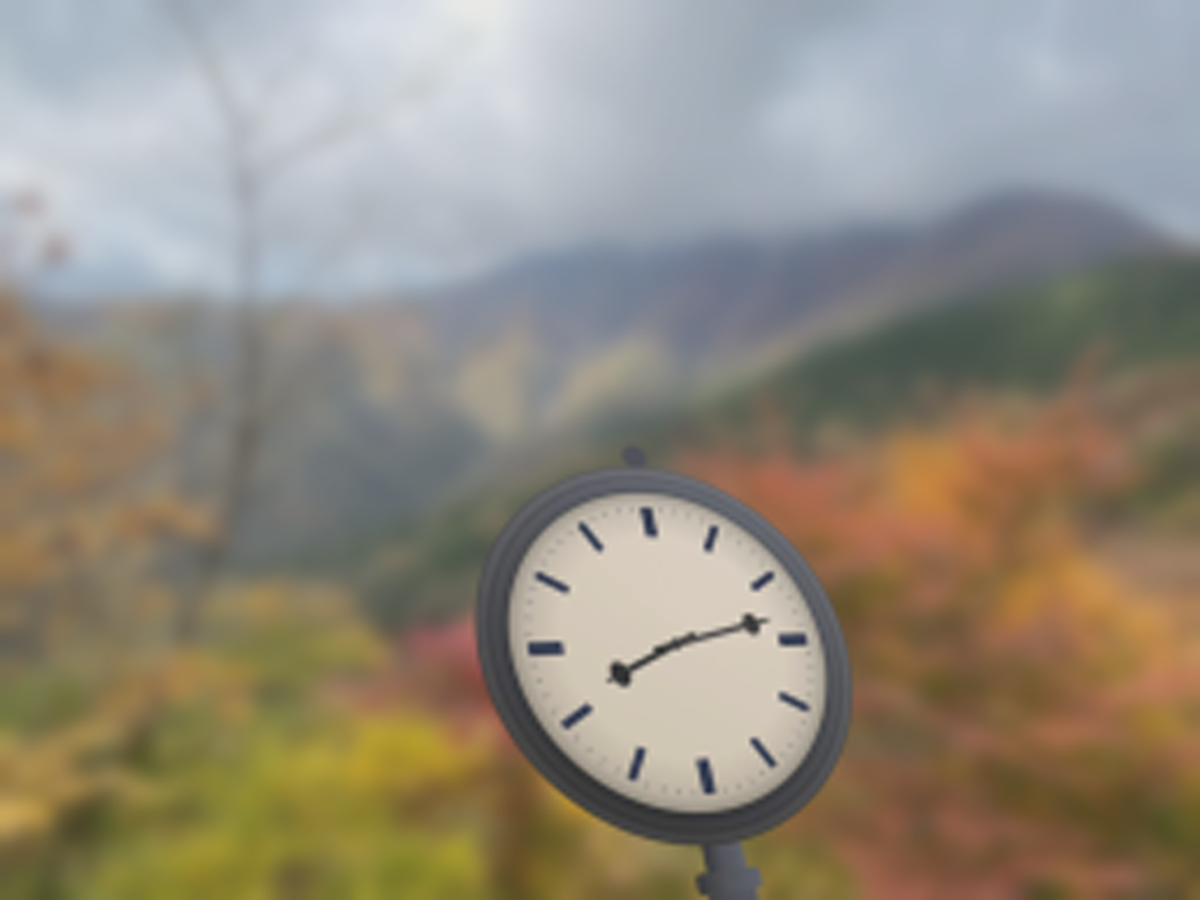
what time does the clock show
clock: 8:13
